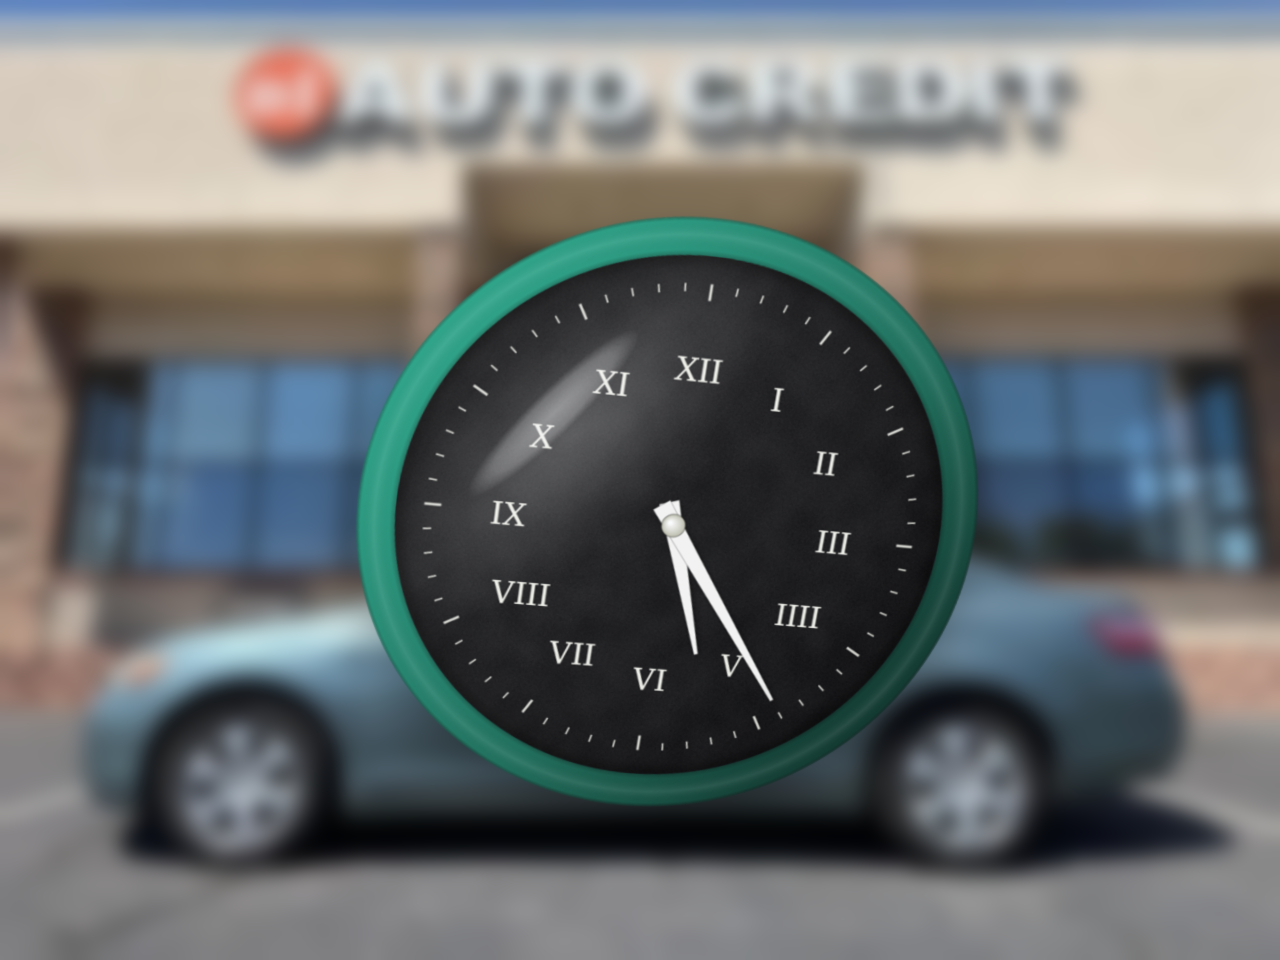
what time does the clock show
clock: 5:24
